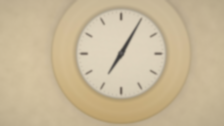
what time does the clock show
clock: 7:05
